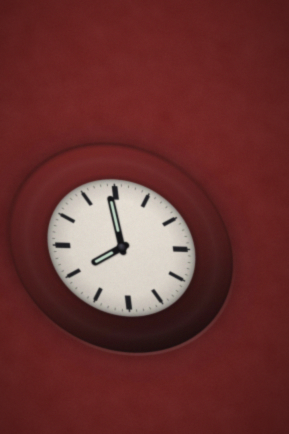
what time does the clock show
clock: 7:59
